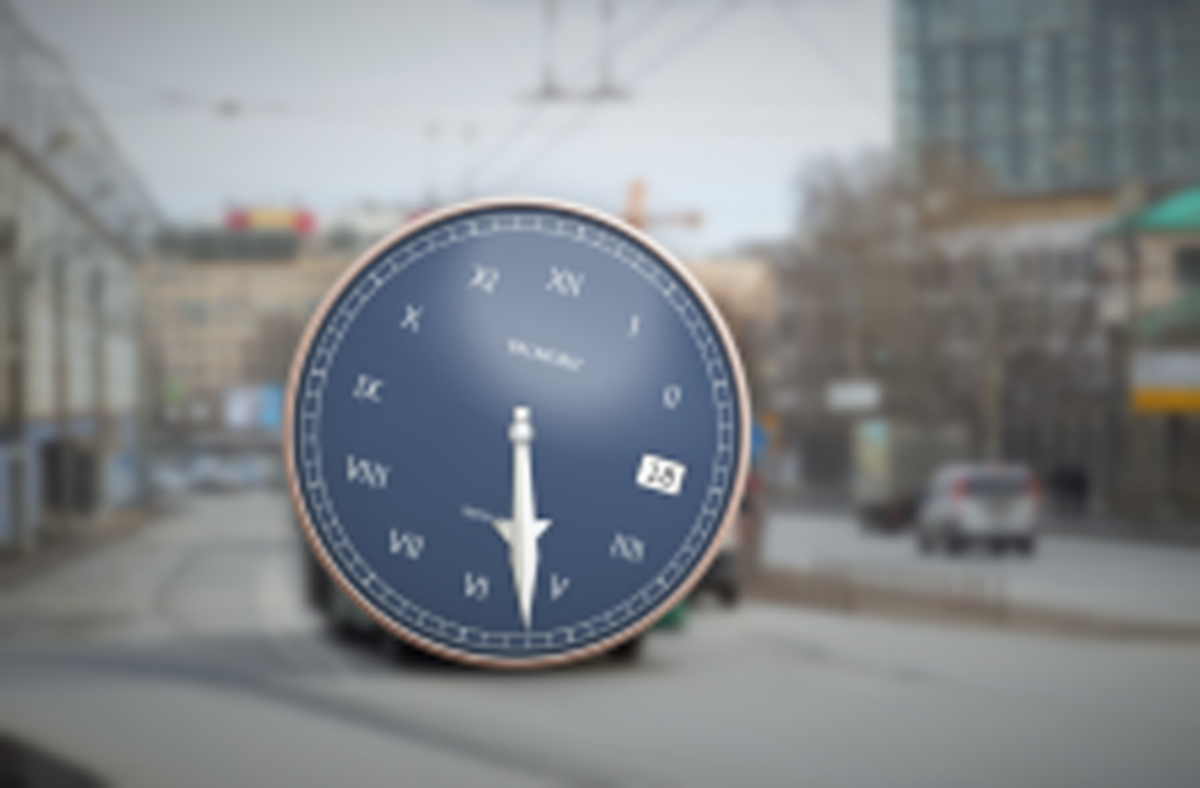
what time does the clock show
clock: 5:27
